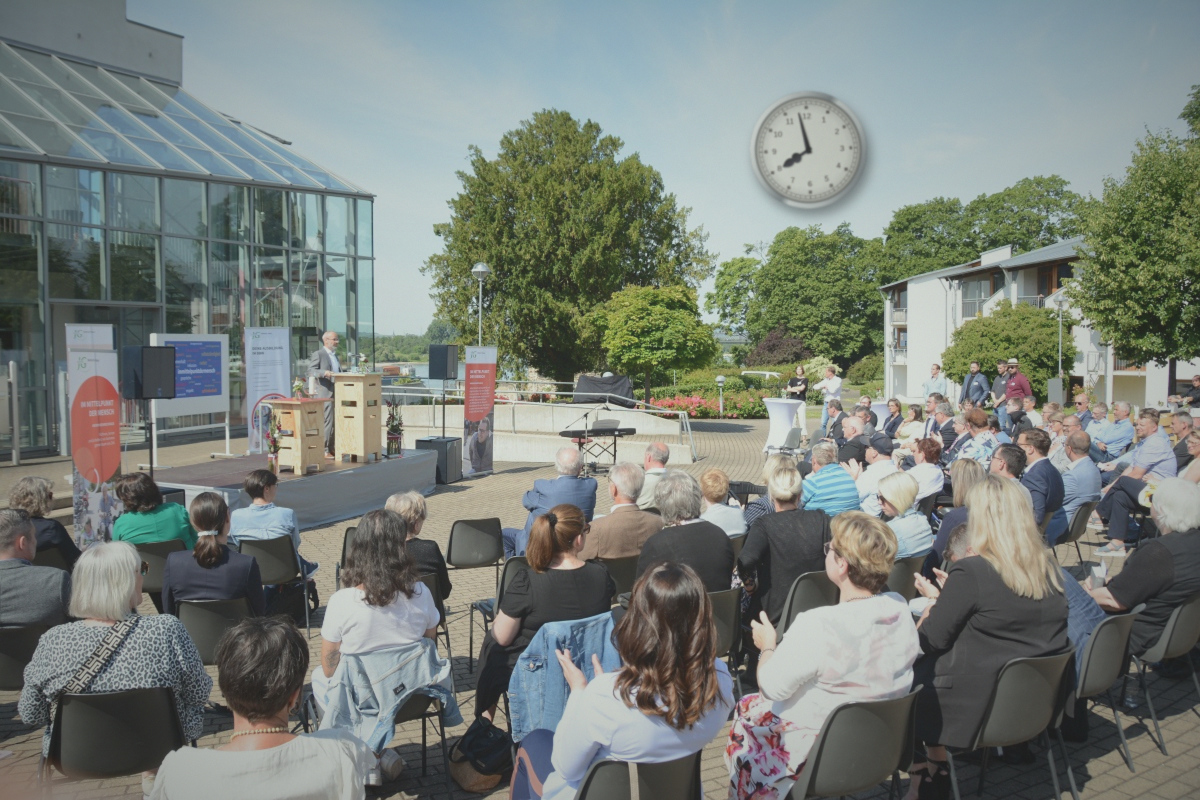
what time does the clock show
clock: 7:58
